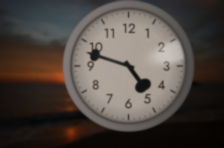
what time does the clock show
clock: 4:48
